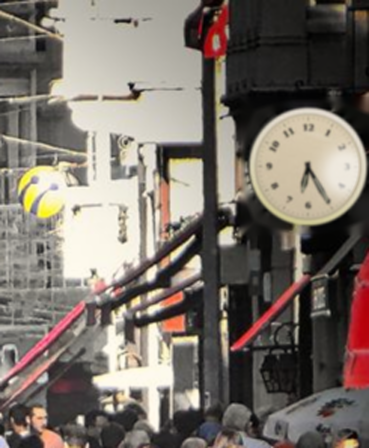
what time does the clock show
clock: 6:25
